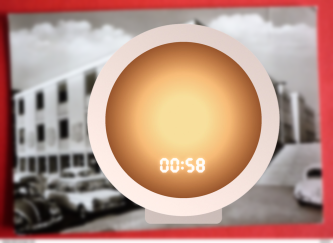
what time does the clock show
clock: 0:58
